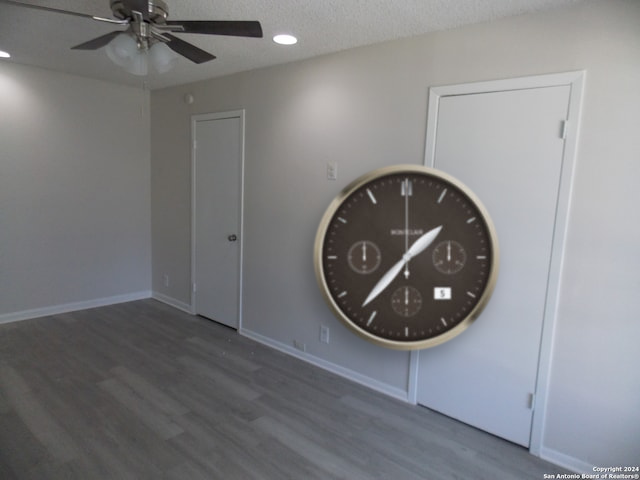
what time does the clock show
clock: 1:37
